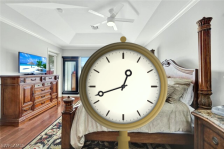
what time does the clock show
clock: 12:42
